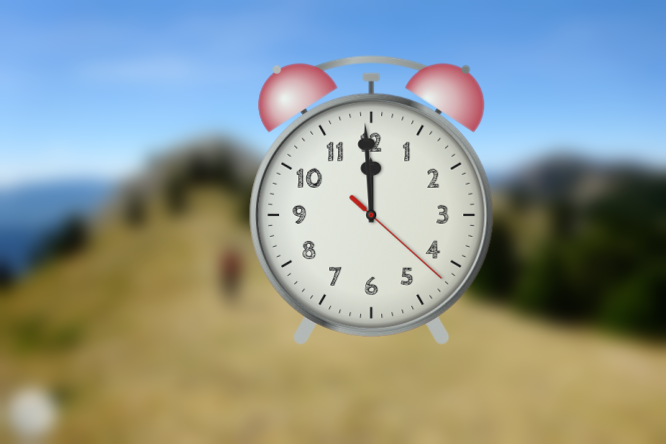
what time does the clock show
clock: 11:59:22
